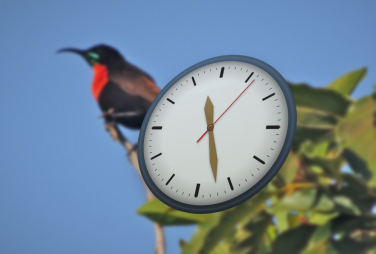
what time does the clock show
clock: 11:27:06
